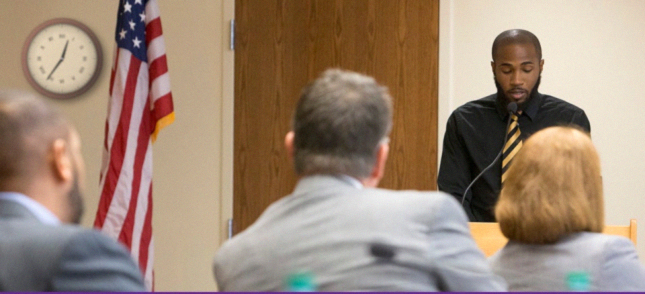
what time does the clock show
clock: 12:36
